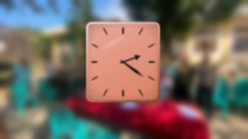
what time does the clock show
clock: 2:21
